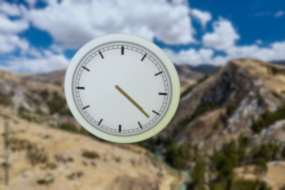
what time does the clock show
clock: 4:22
